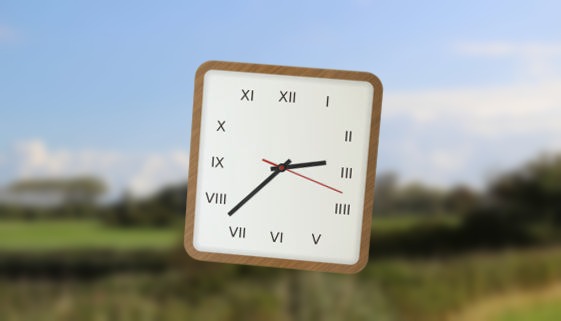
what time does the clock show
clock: 2:37:18
